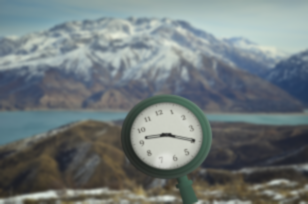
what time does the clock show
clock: 9:20
